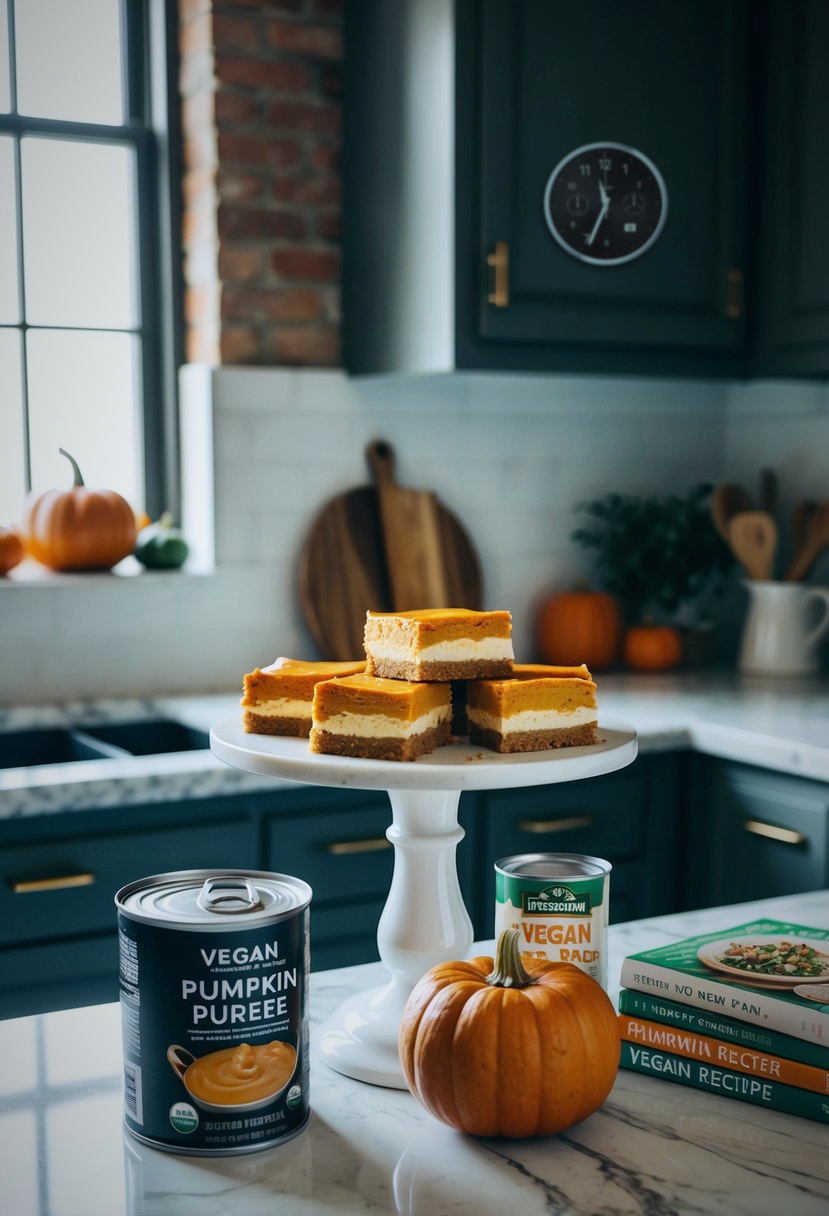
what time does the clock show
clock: 11:34
